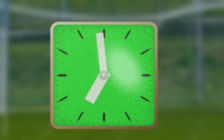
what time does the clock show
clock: 6:59
